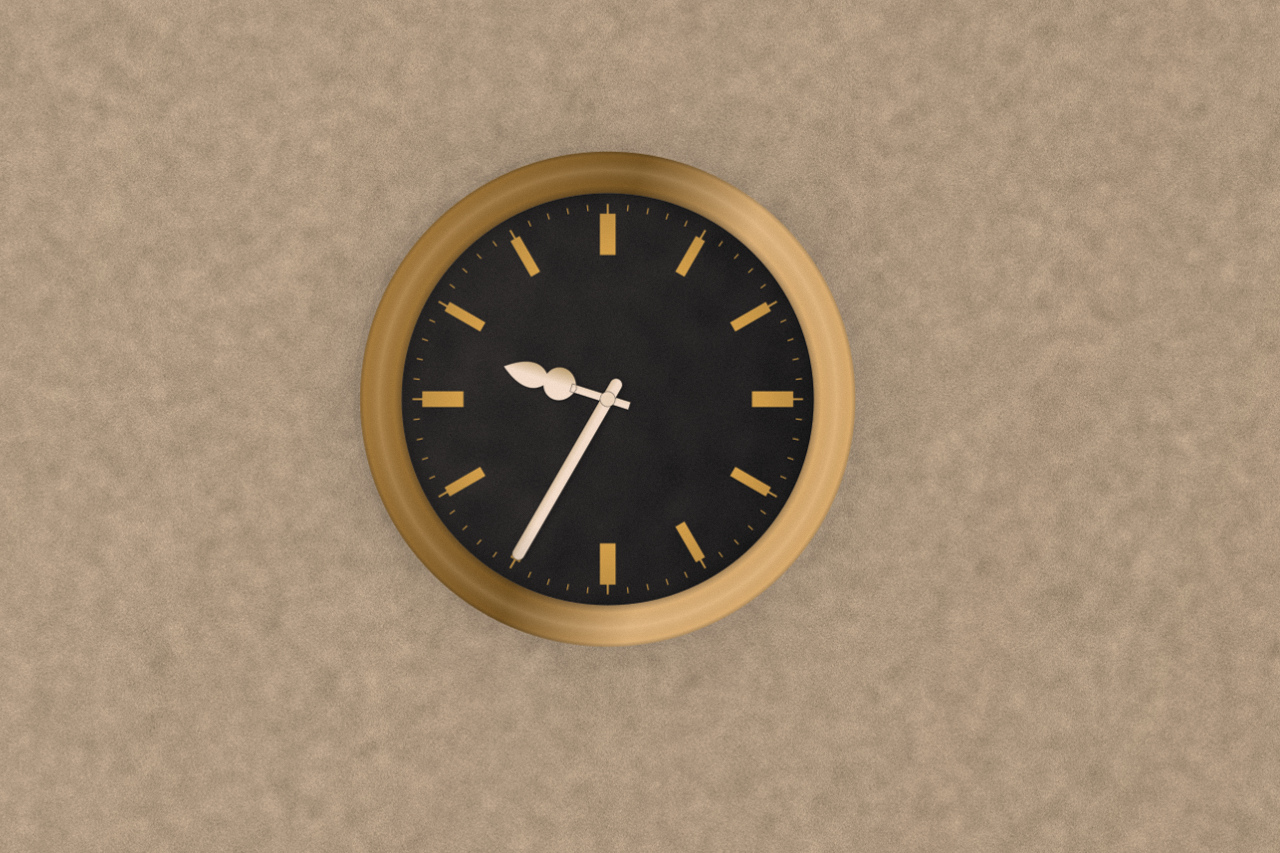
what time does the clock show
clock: 9:35
